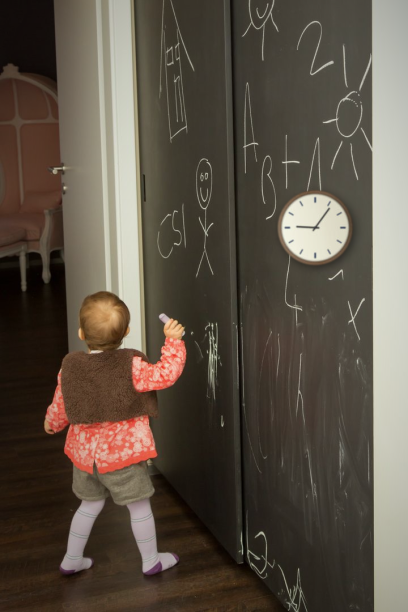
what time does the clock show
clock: 9:06
